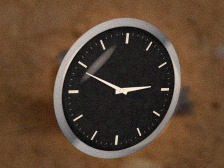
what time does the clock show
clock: 2:49
